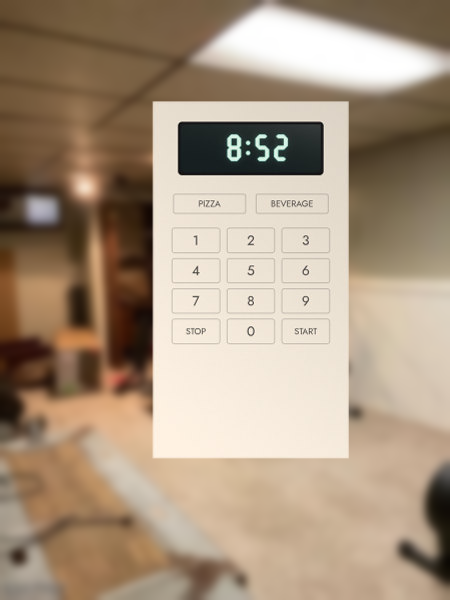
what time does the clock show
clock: 8:52
